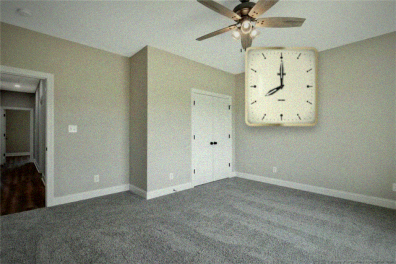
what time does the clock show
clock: 8:00
